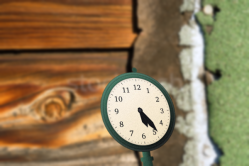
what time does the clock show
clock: 5:24
